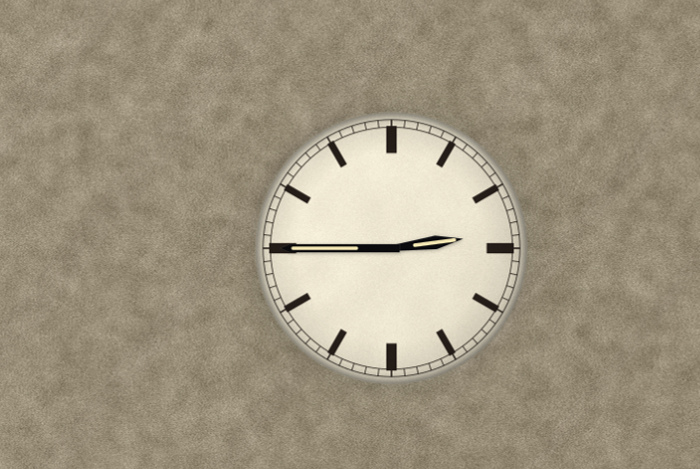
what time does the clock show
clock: 2:45
